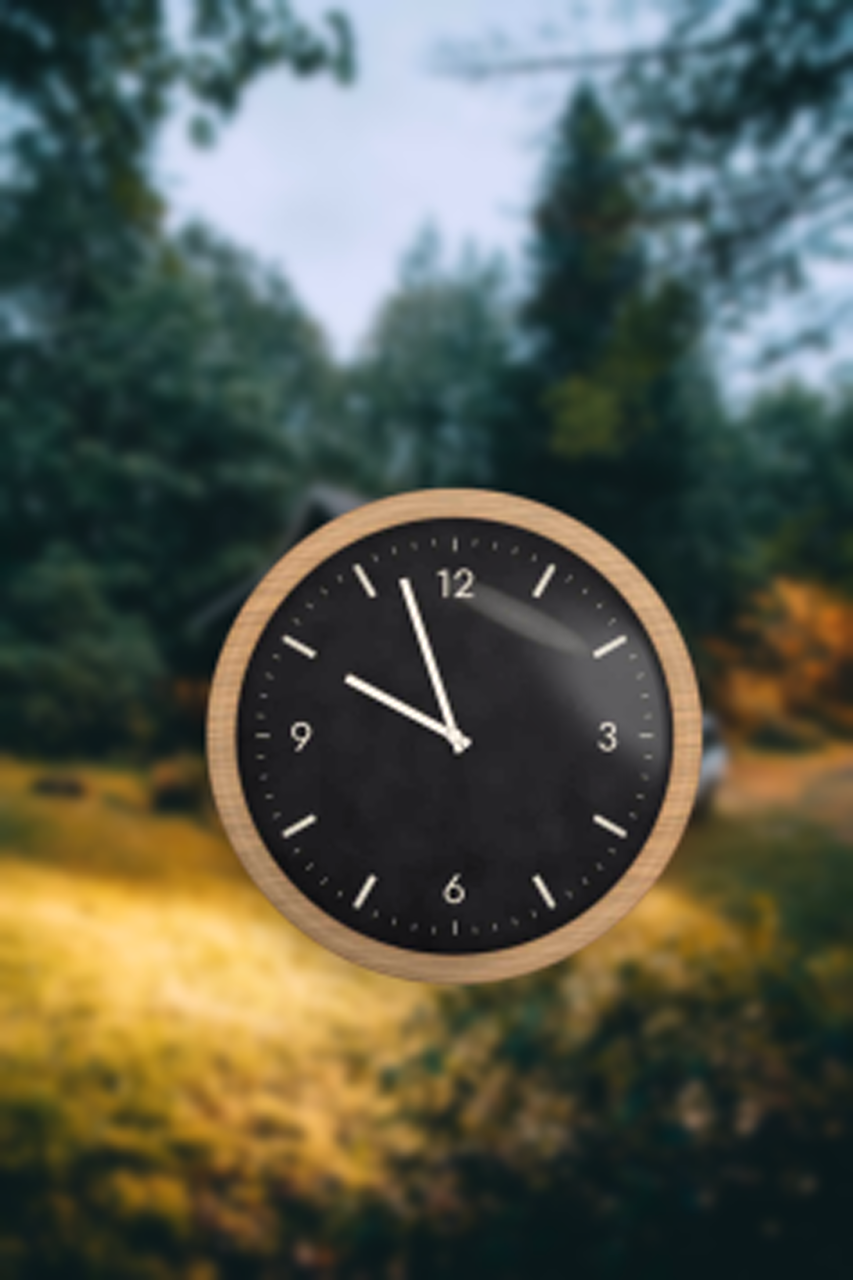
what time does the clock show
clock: 9:57
